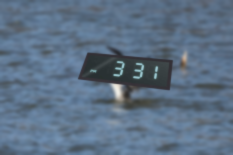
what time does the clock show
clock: 3:31
